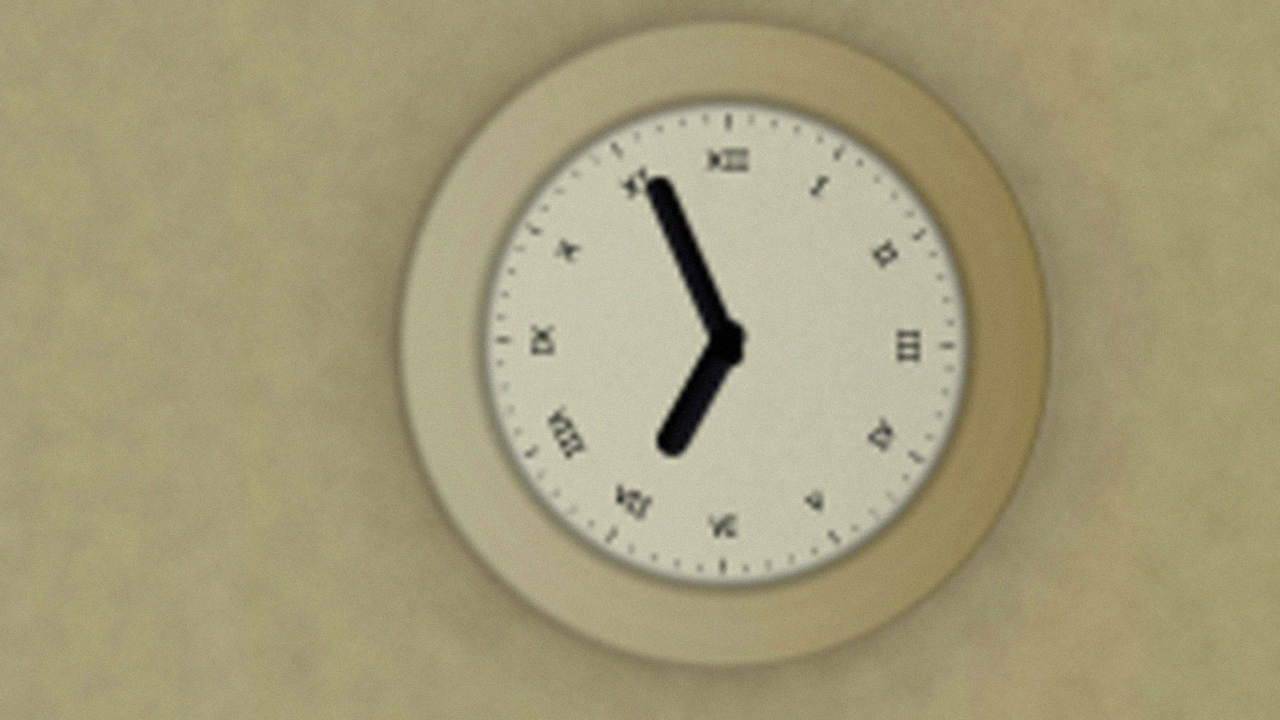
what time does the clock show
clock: 6:56
